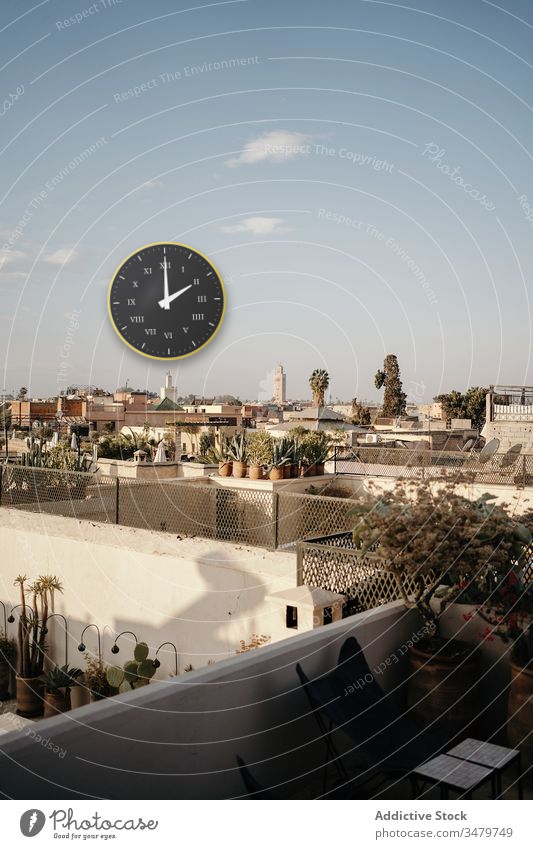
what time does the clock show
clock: 2:00
